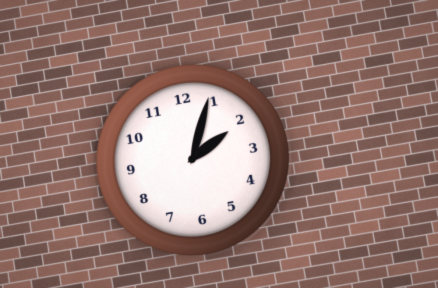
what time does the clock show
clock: 2:04
